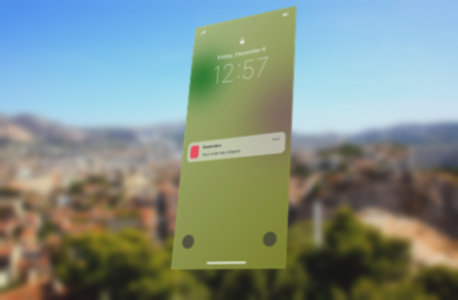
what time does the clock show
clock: 12:57
